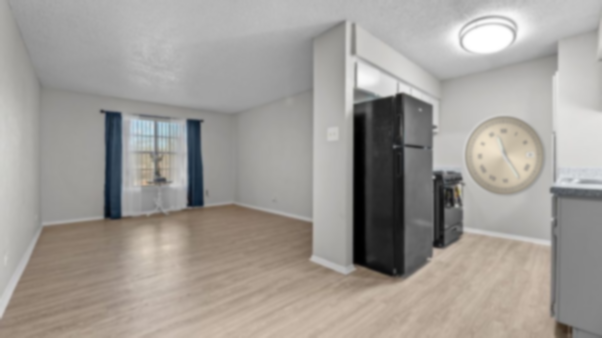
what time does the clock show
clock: 11:25
